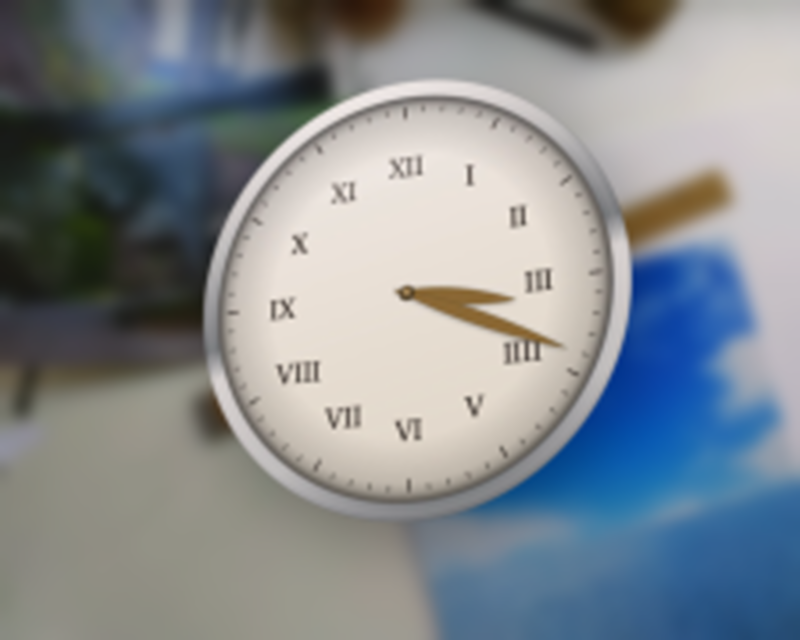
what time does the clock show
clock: 3:19
